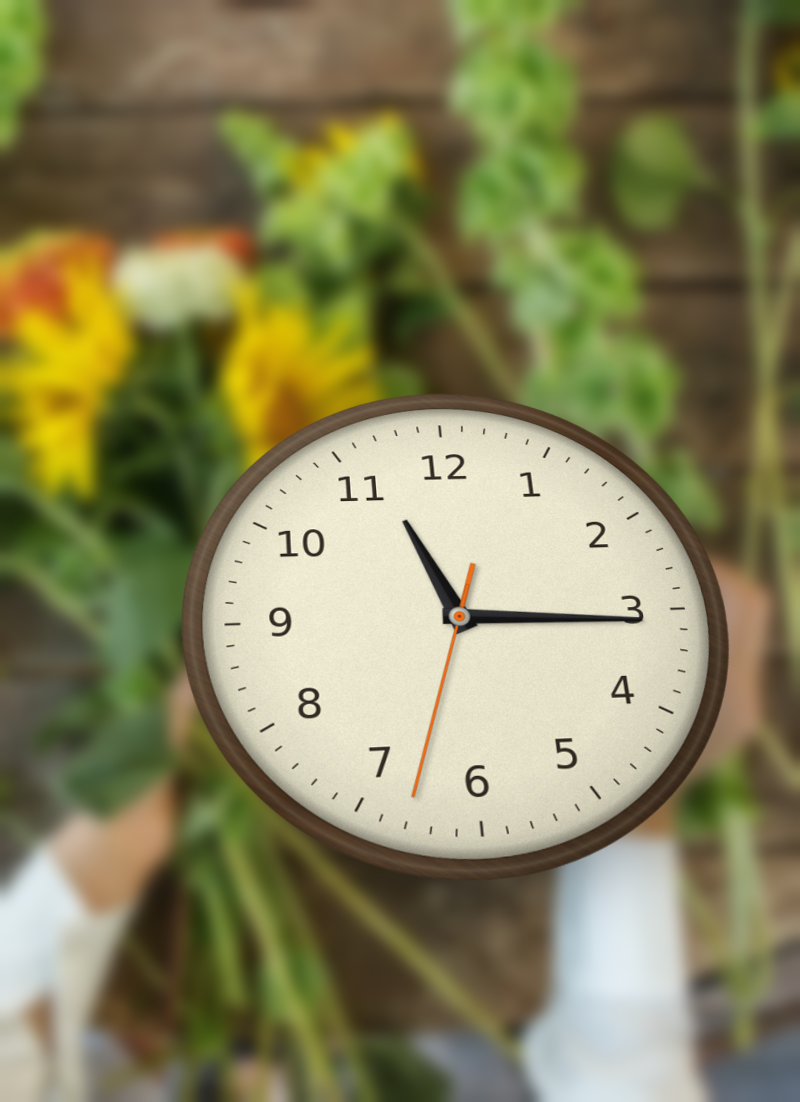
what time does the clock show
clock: 11:15:33
